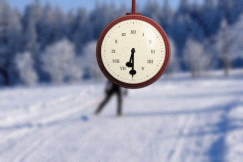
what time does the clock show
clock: 6:30
